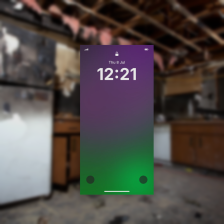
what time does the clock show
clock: 12:21
